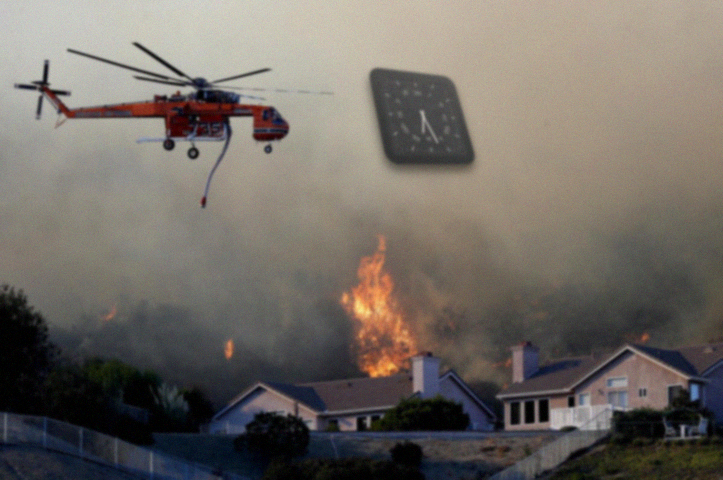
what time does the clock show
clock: 6:27
